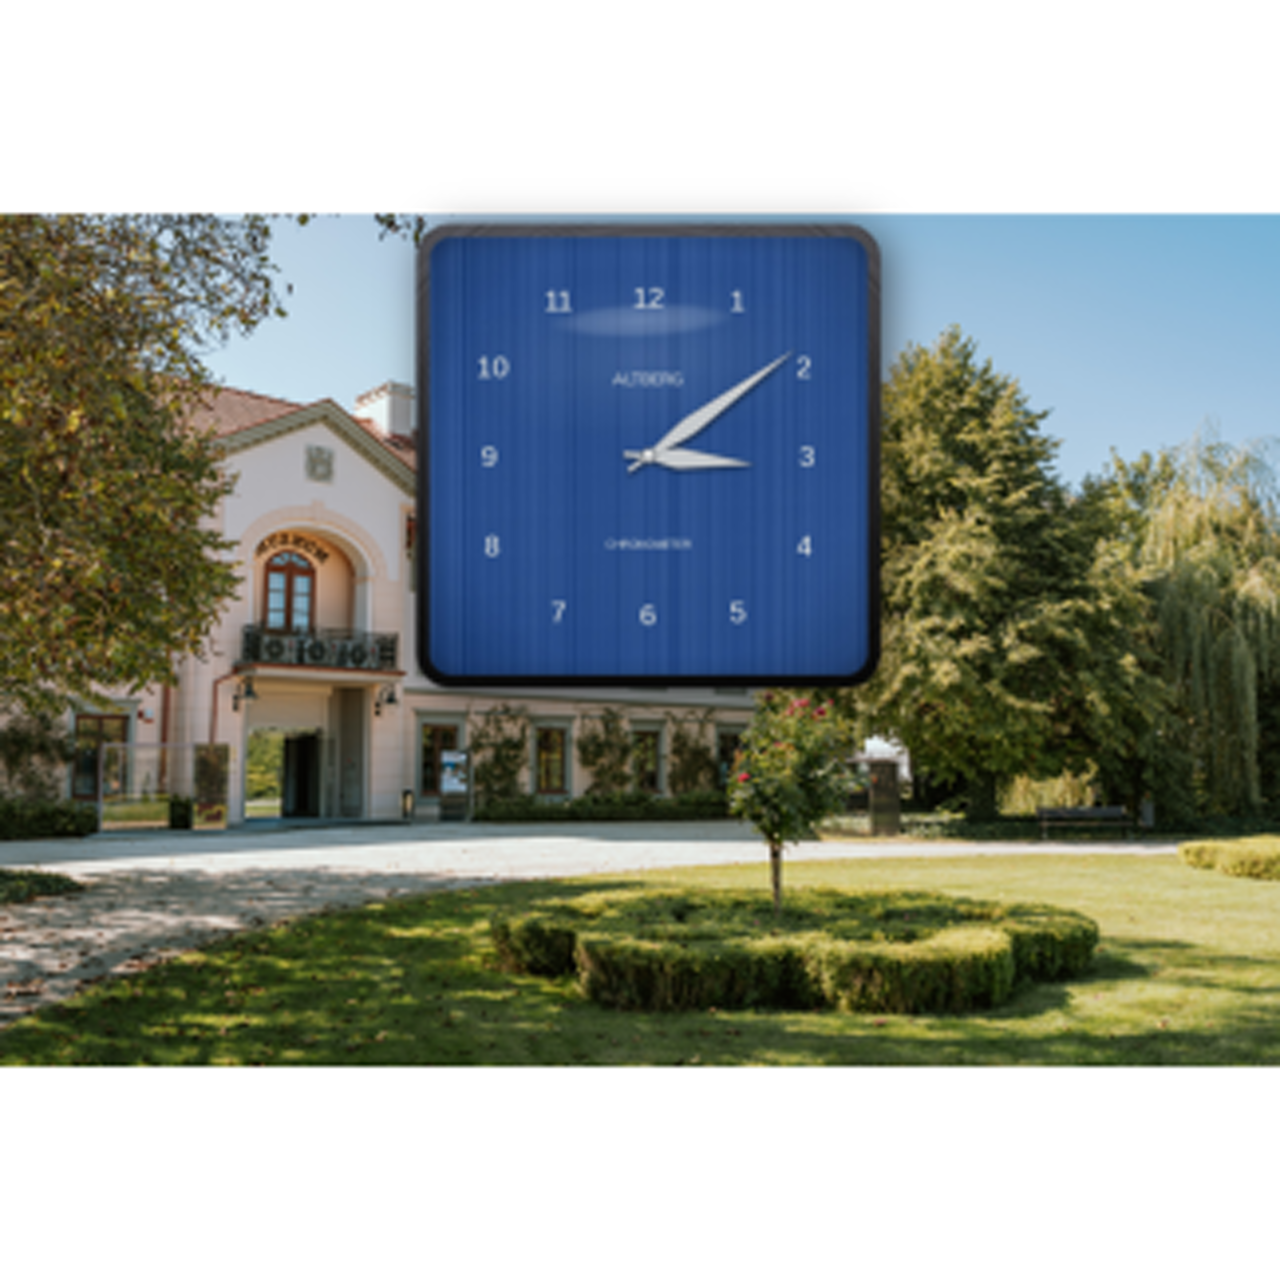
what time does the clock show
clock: 3:09
